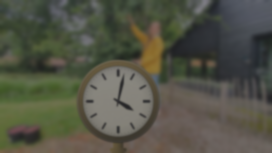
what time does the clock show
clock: 4:02
